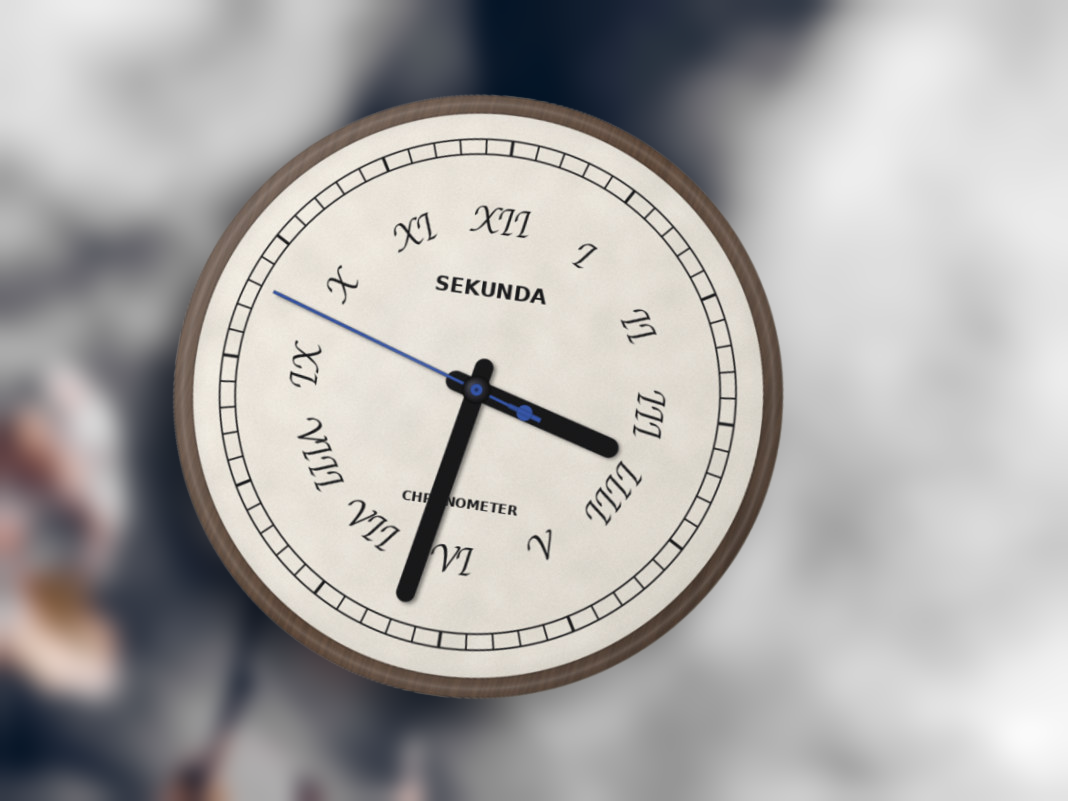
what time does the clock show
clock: 3:31:48
